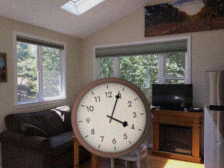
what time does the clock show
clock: 4:04
